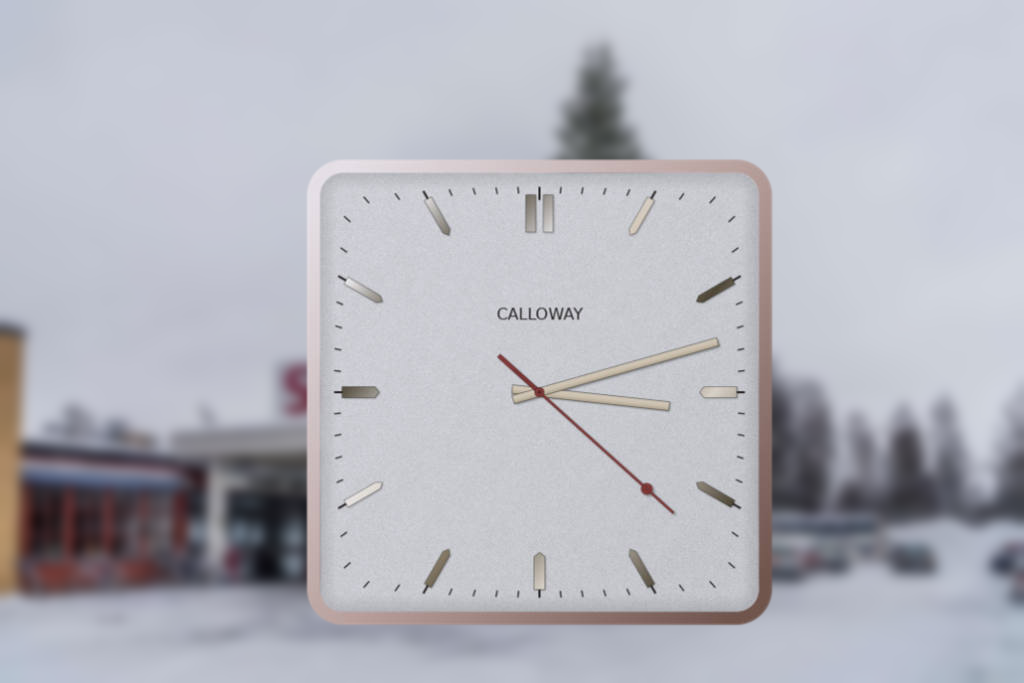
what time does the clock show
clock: 3:12:22
